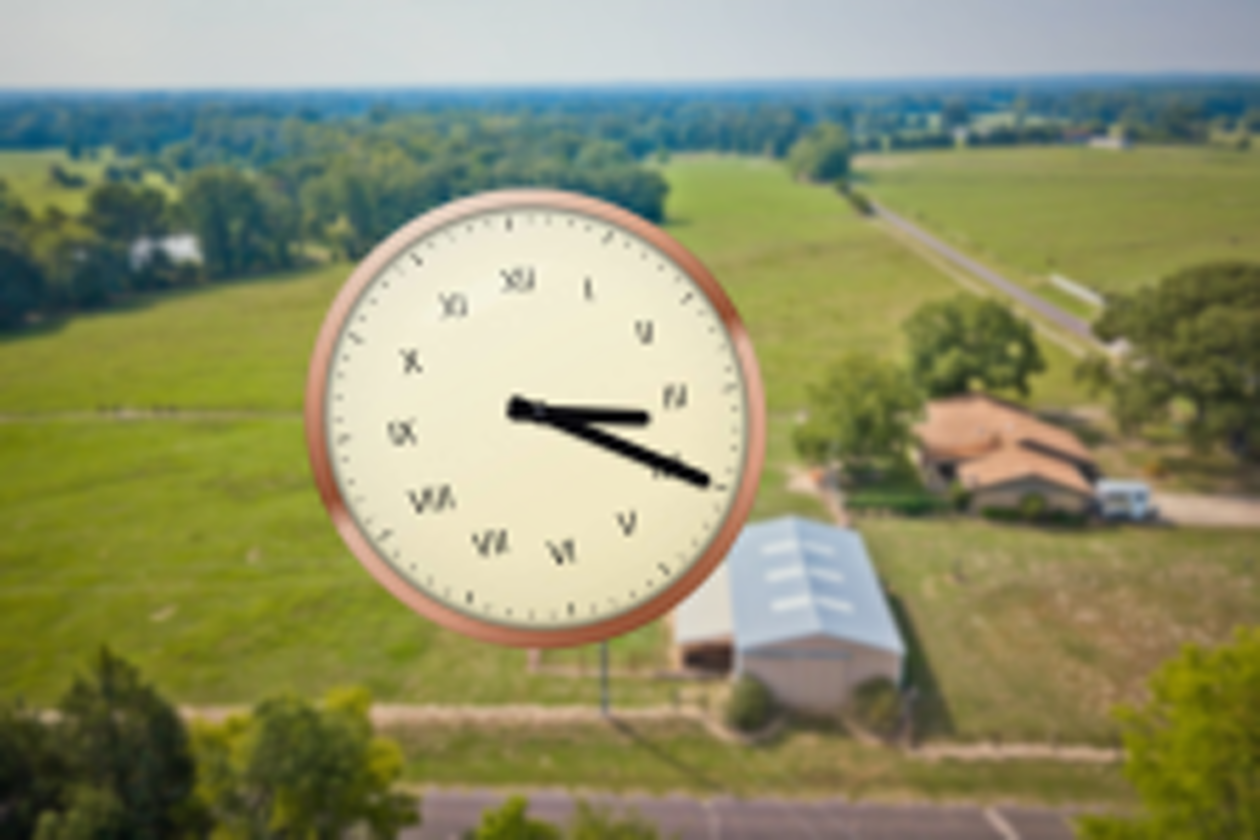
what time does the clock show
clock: 3:20
